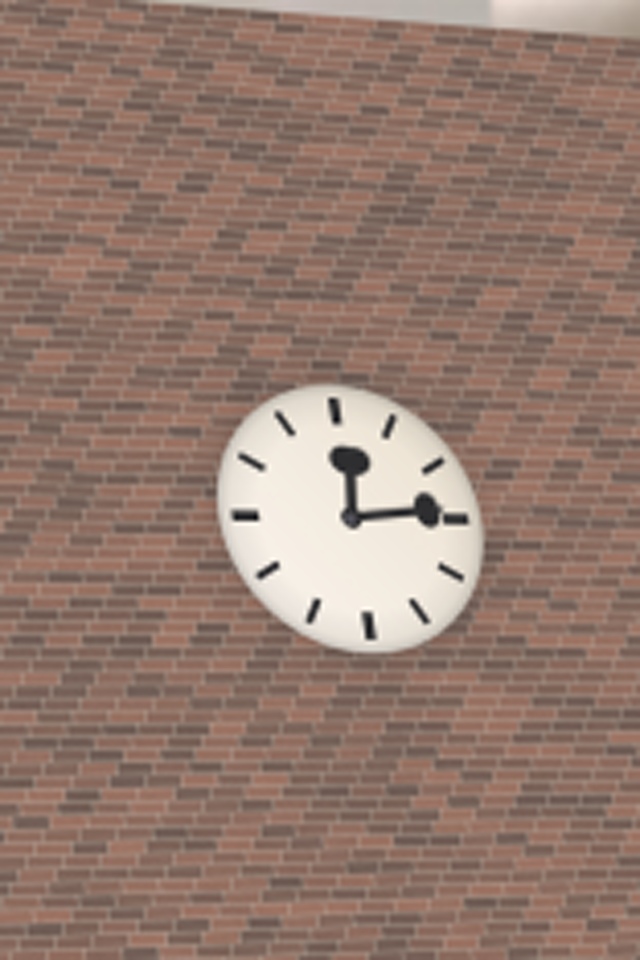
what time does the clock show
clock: 12:14
